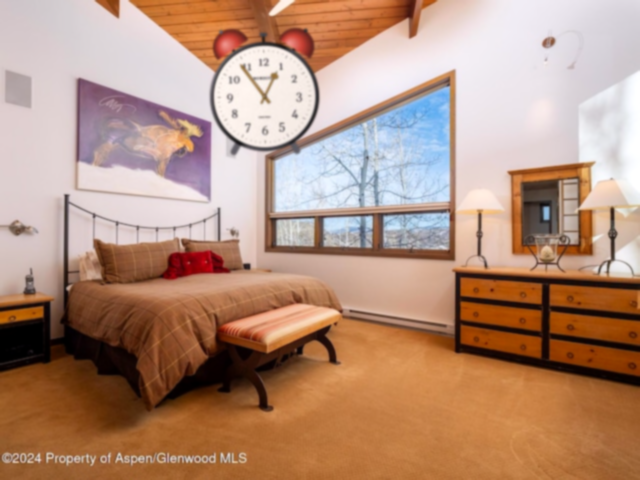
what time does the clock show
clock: 12:54
